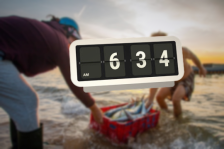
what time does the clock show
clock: 6:34
